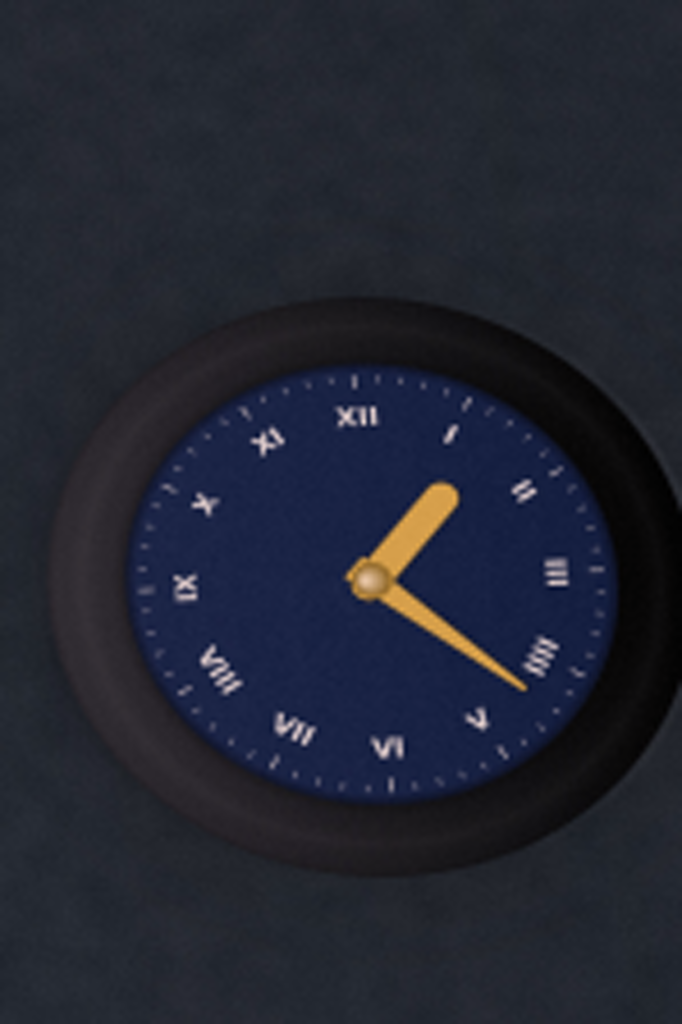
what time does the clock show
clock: 1:22
